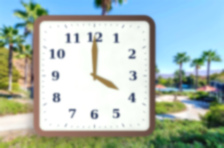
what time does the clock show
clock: 4:00
